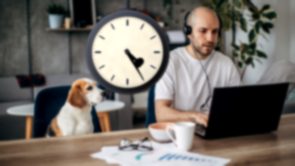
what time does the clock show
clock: 4:25
